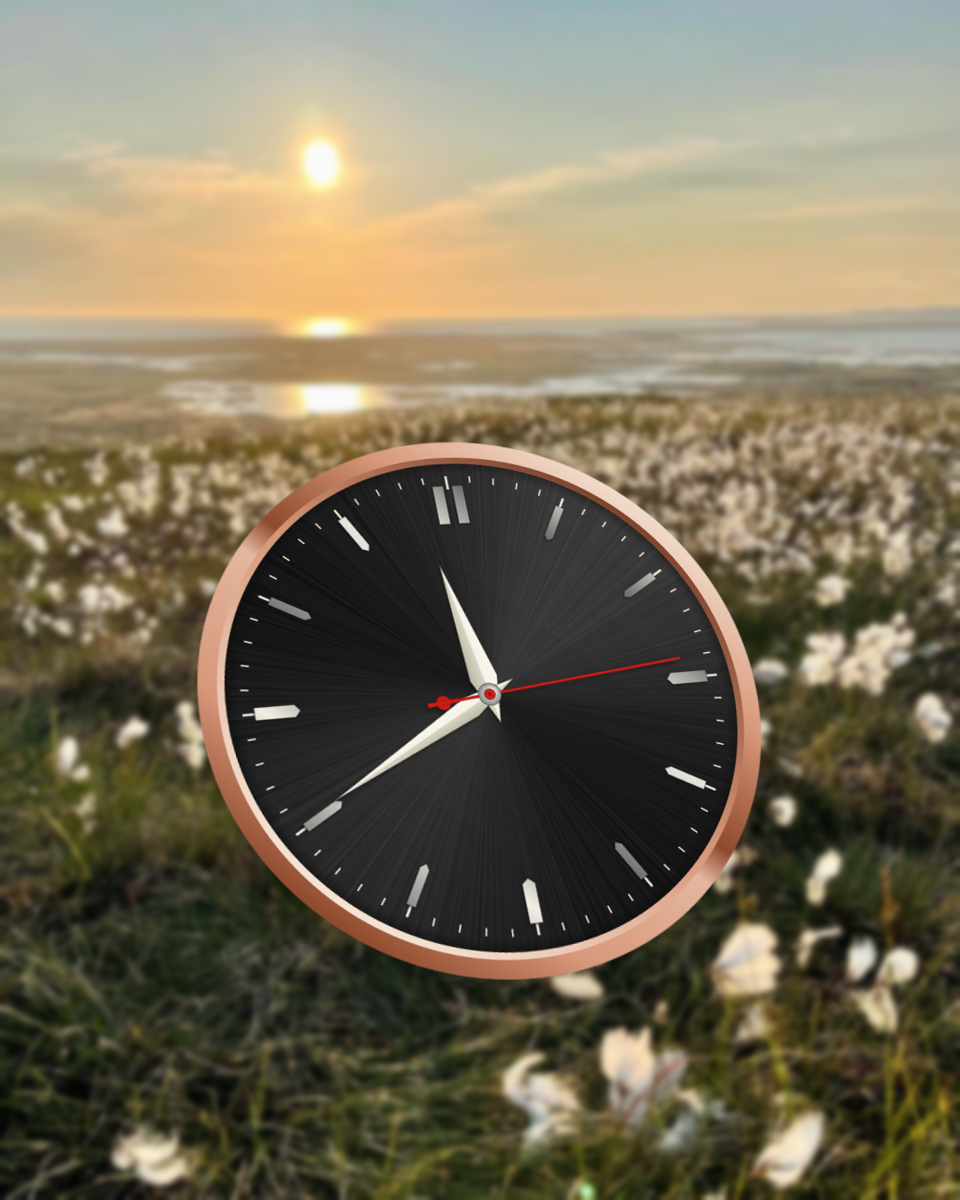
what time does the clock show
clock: 11:40:14
